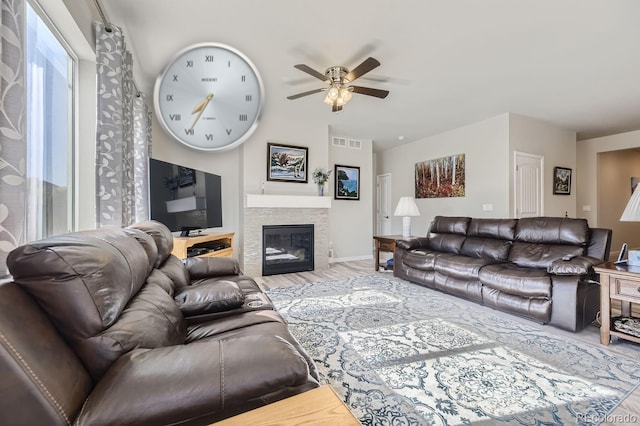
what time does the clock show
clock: 7:35
